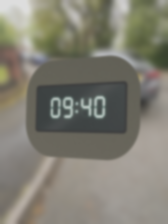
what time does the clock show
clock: 9:40
